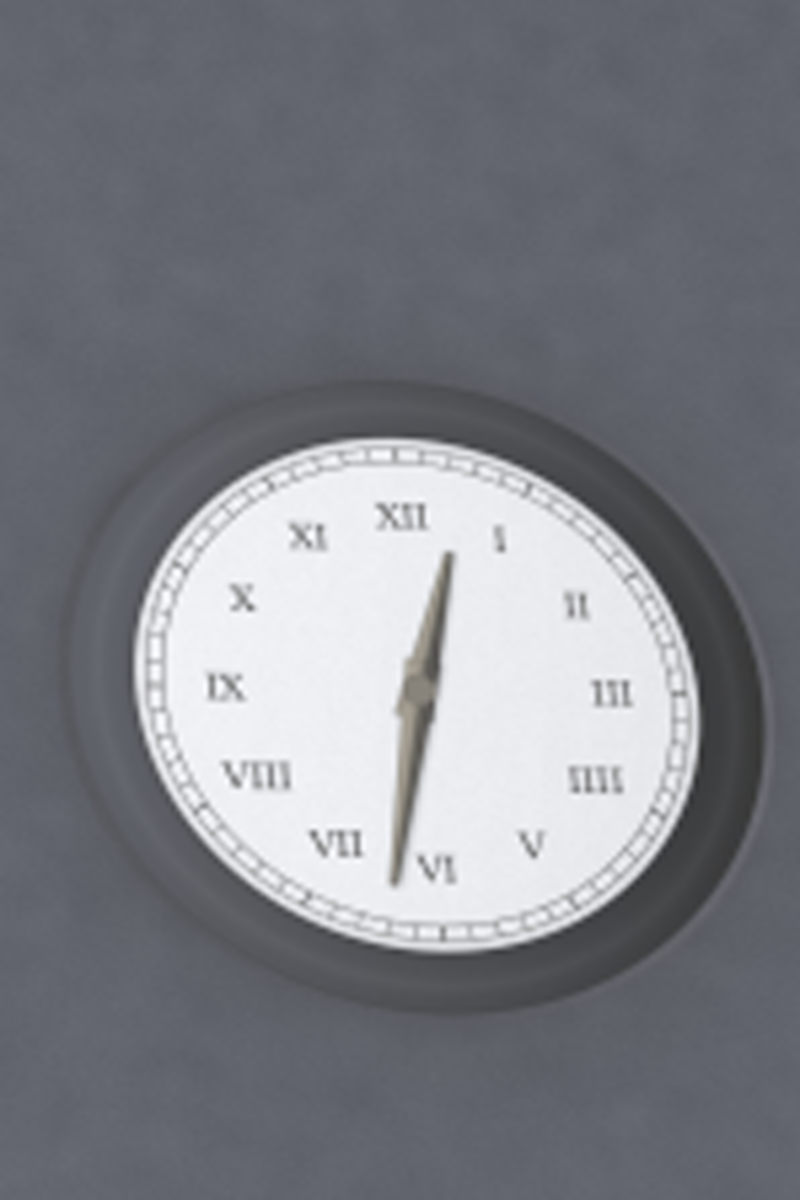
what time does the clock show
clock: 12:32
